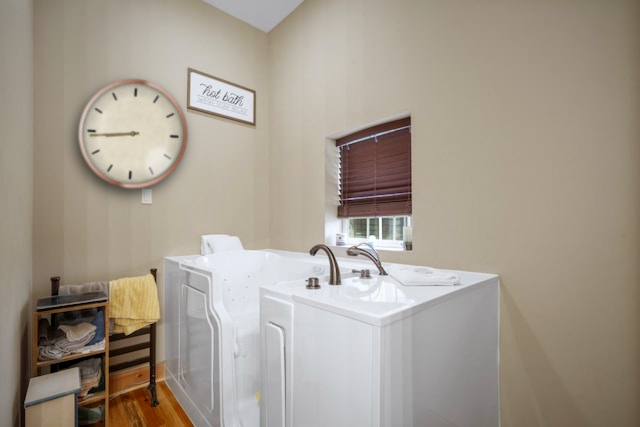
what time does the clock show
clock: 8:44
